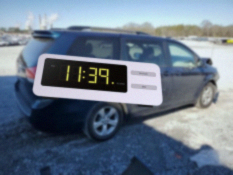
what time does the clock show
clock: 11:39
